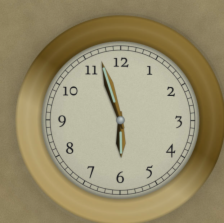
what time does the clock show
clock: 5:57
